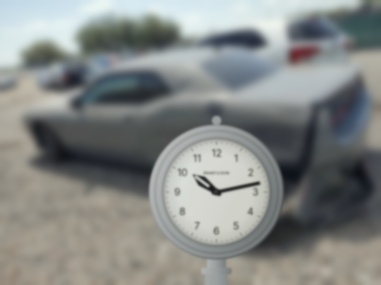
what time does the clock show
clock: 10:13
